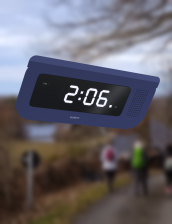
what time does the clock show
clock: 2:06
